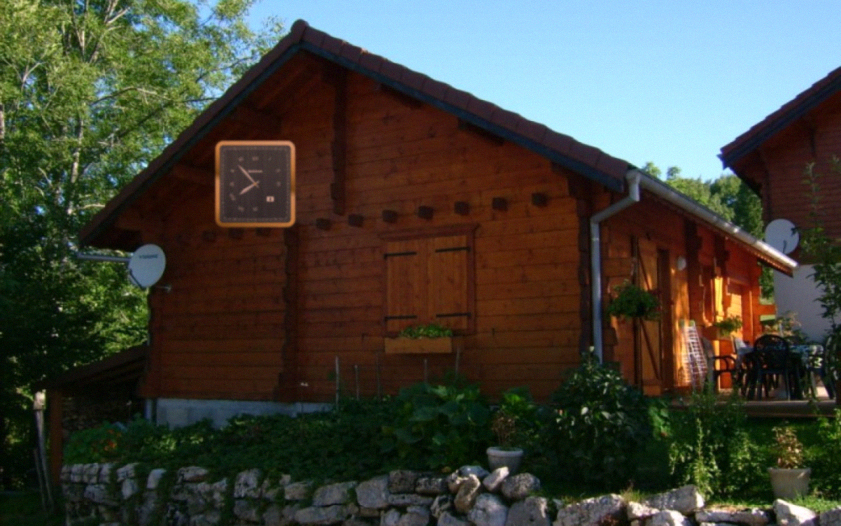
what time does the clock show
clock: 7:53
